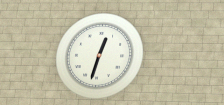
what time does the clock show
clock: 12:32
